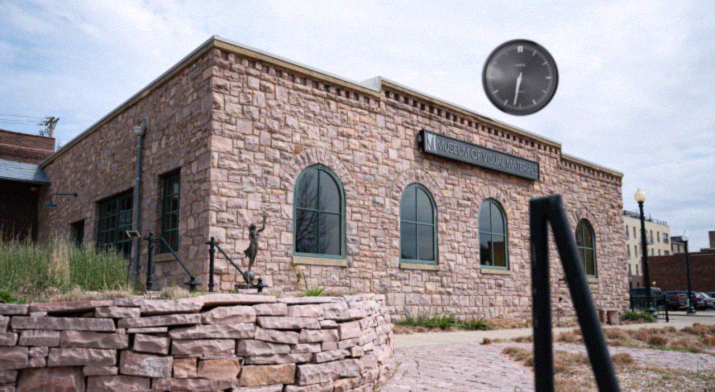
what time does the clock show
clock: 6:32
